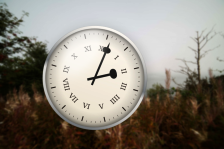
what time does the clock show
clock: 2:01
